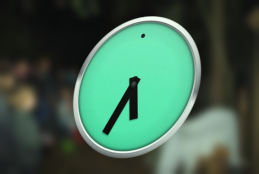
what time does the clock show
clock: 5:34
